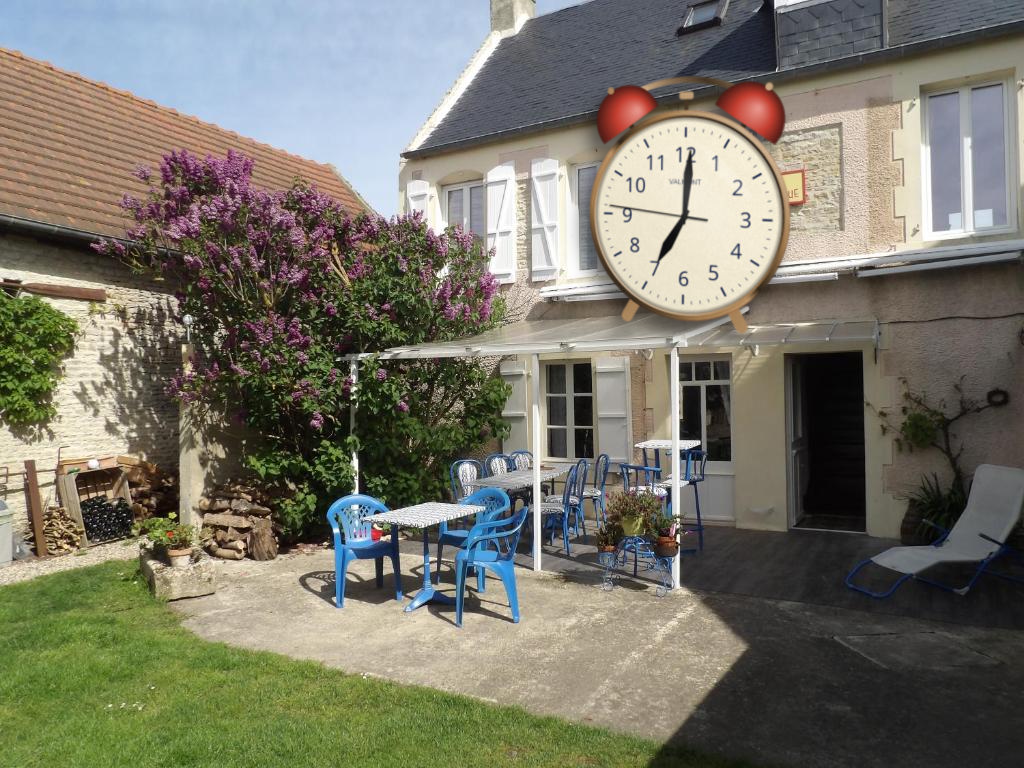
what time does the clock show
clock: 7:00:46
